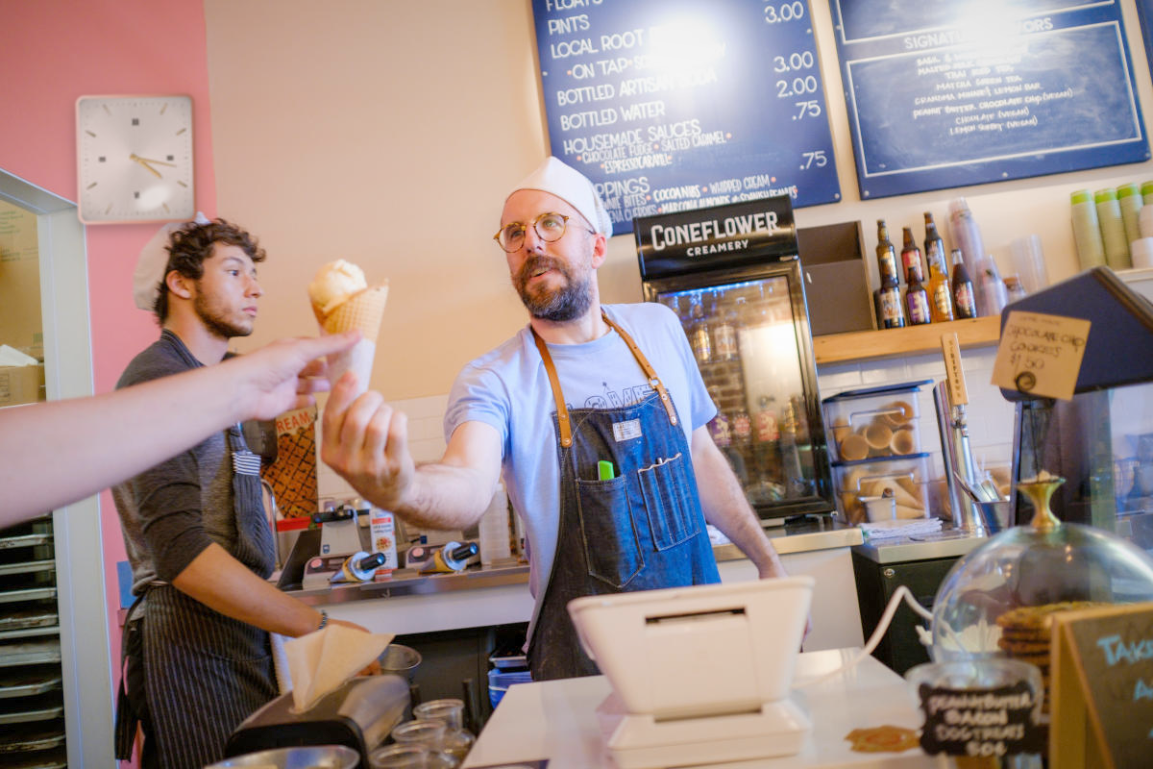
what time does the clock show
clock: 4:17
